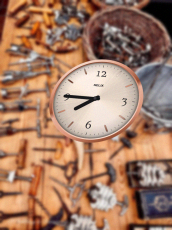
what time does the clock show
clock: 7:45
